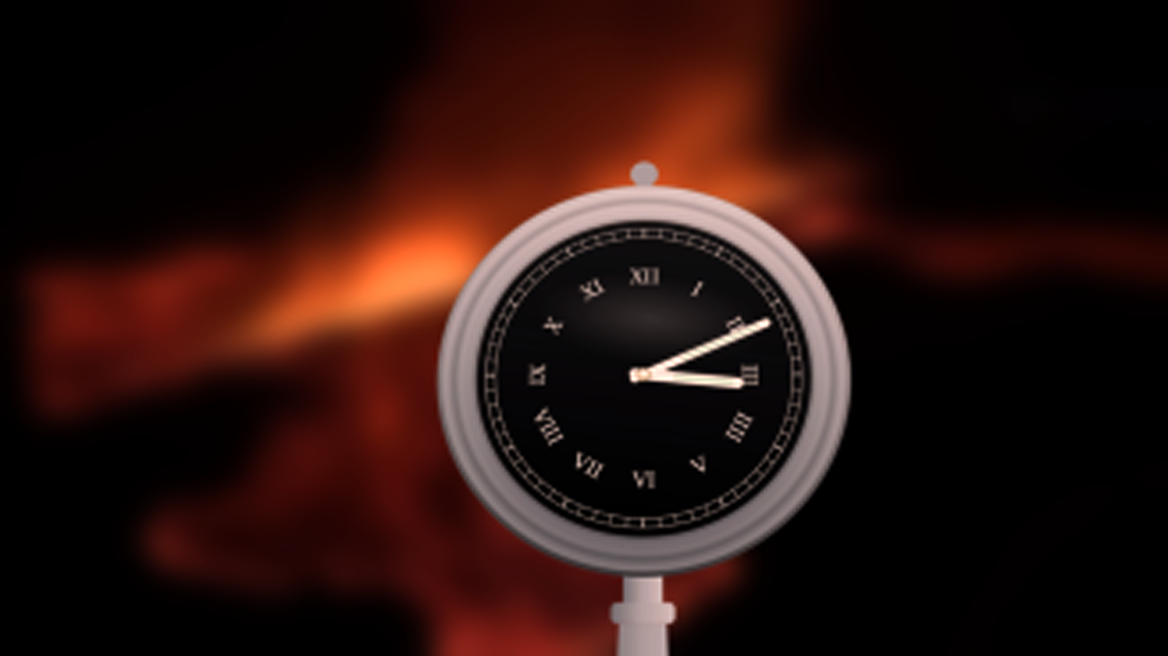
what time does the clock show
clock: 3:11
